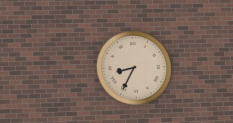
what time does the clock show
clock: 8:35
